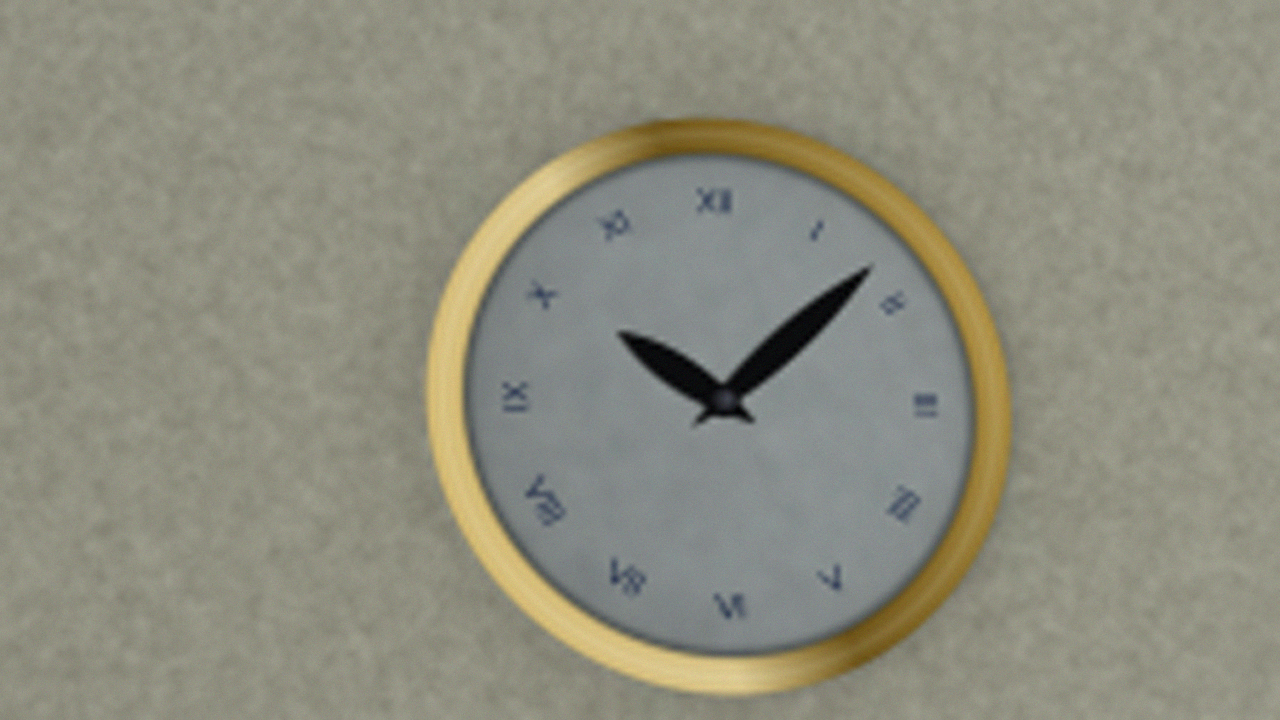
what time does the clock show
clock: 10:08
